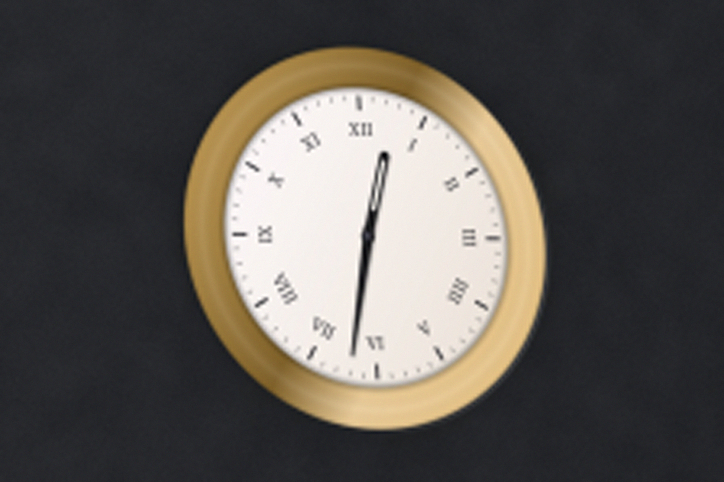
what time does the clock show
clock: 12:32
